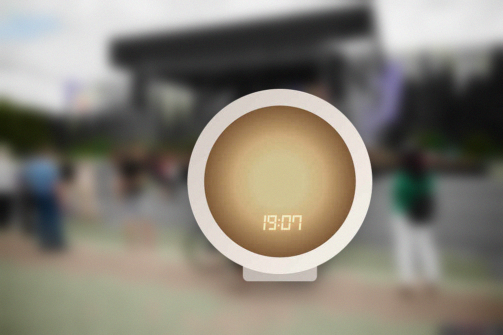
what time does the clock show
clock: 19:07
